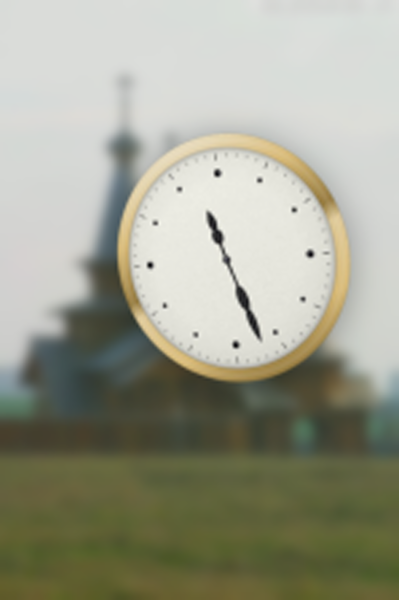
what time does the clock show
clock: 11:27
